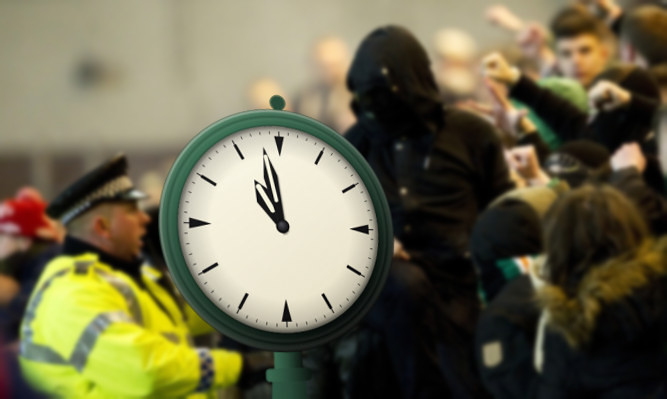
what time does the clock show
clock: 10:58
